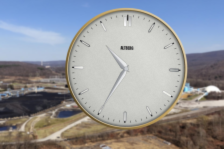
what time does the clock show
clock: 10:35
